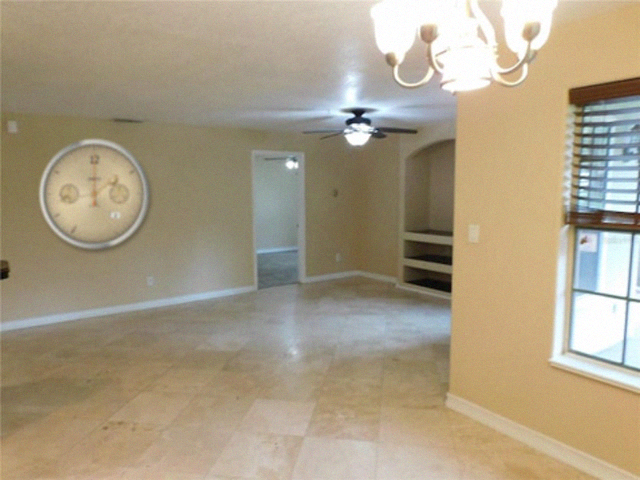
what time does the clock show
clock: 1:43
